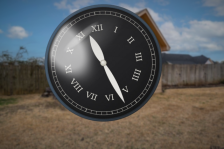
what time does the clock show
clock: 11:27
